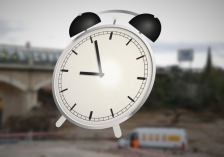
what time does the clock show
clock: 8:56
